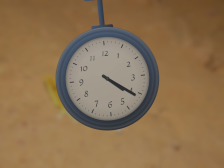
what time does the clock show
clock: 4:21
